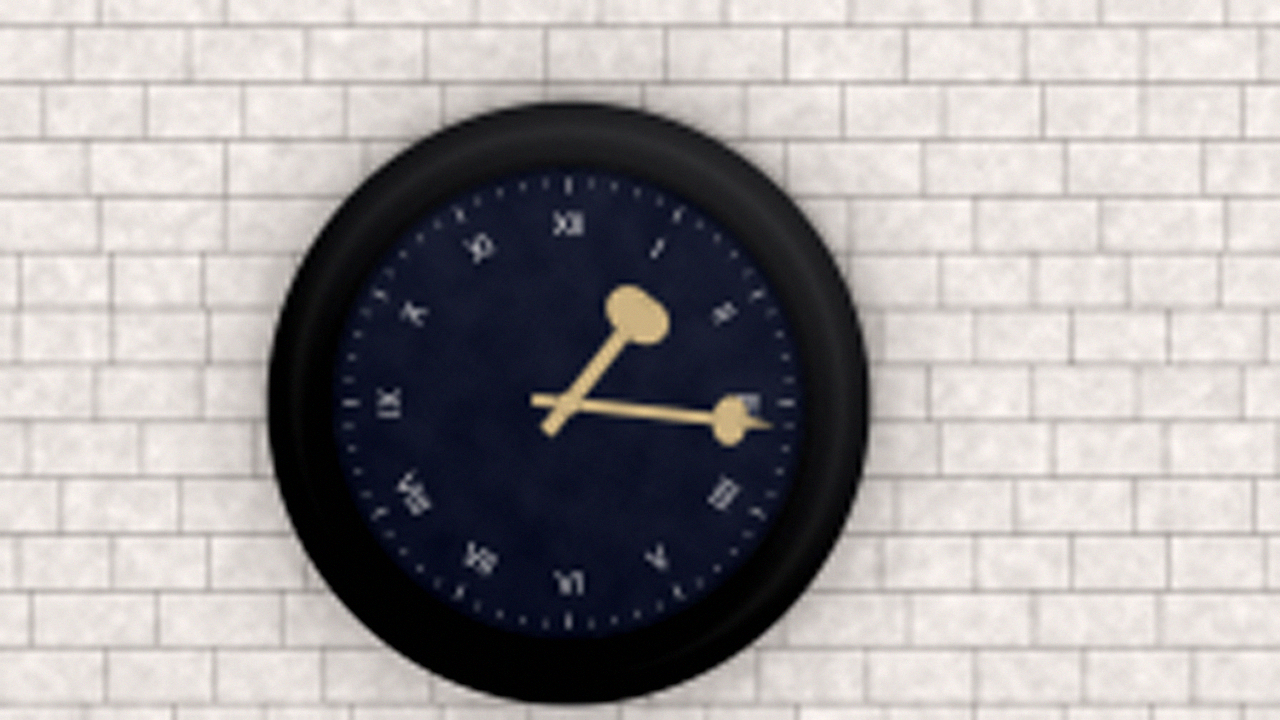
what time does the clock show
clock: 1:16
